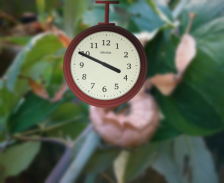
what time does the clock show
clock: 3:49
